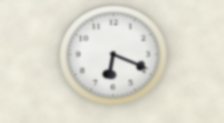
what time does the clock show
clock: 6:19
